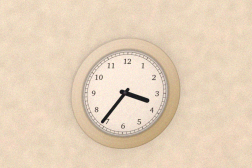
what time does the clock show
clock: 3:36
